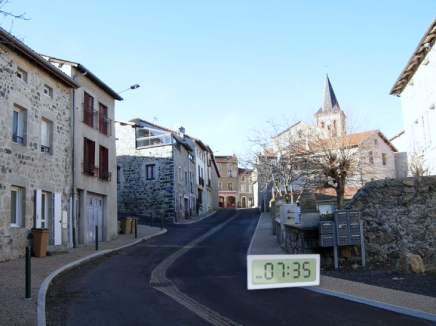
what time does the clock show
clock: 7:35
